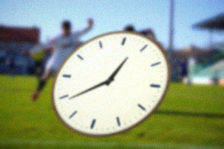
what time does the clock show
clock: 12:39
